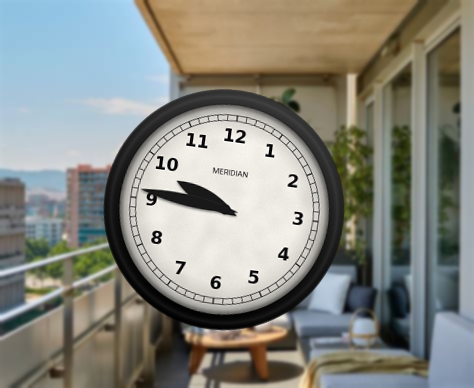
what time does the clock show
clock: 9:46
